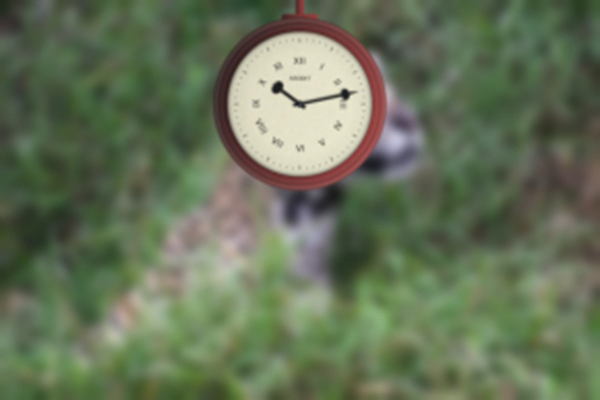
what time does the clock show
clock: 10:13
